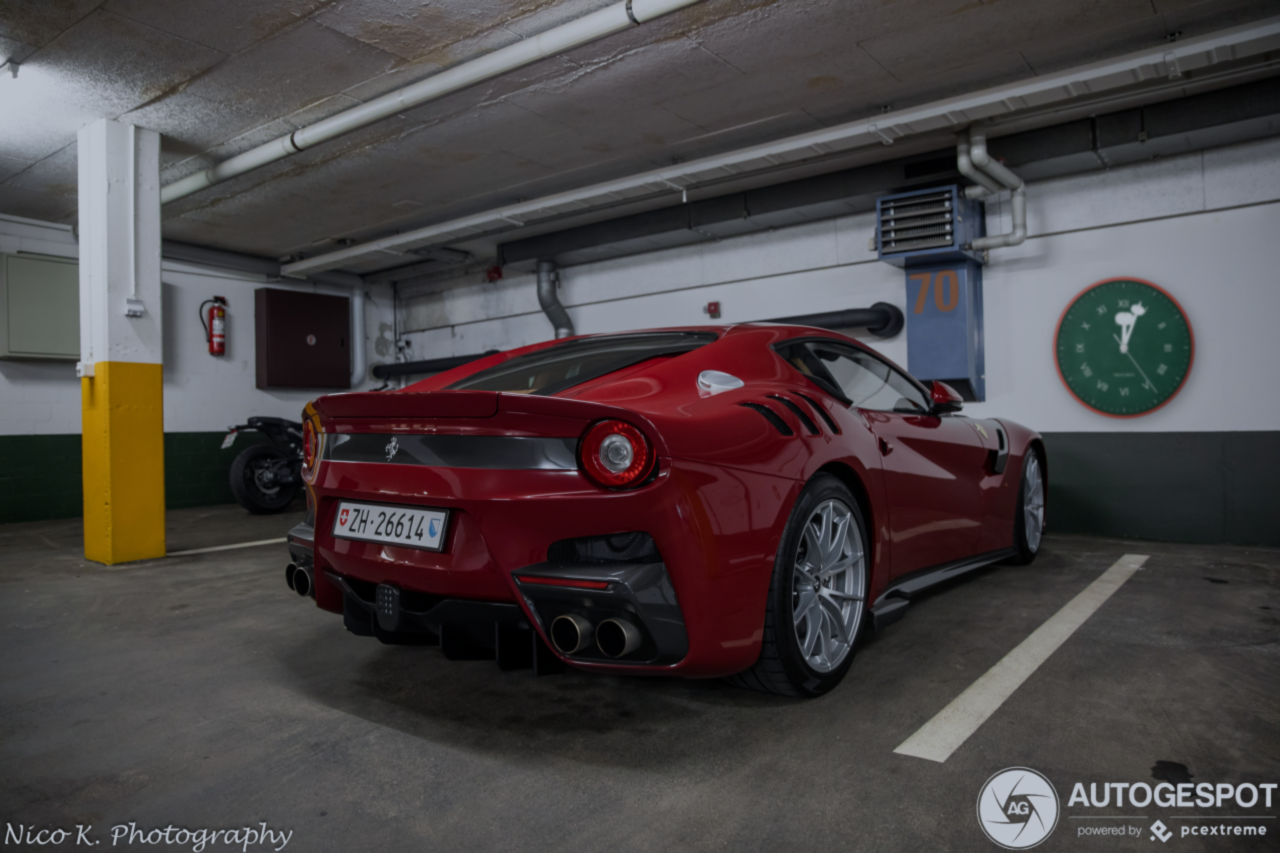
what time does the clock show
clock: 12:03:24
